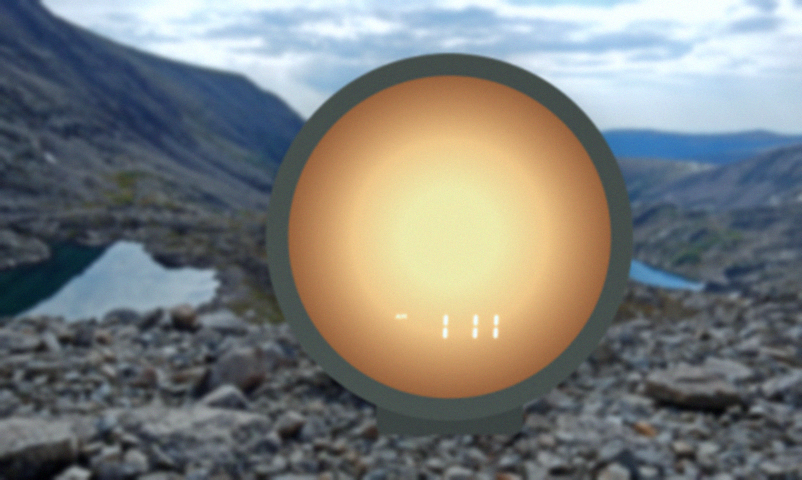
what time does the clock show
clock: 1:11
